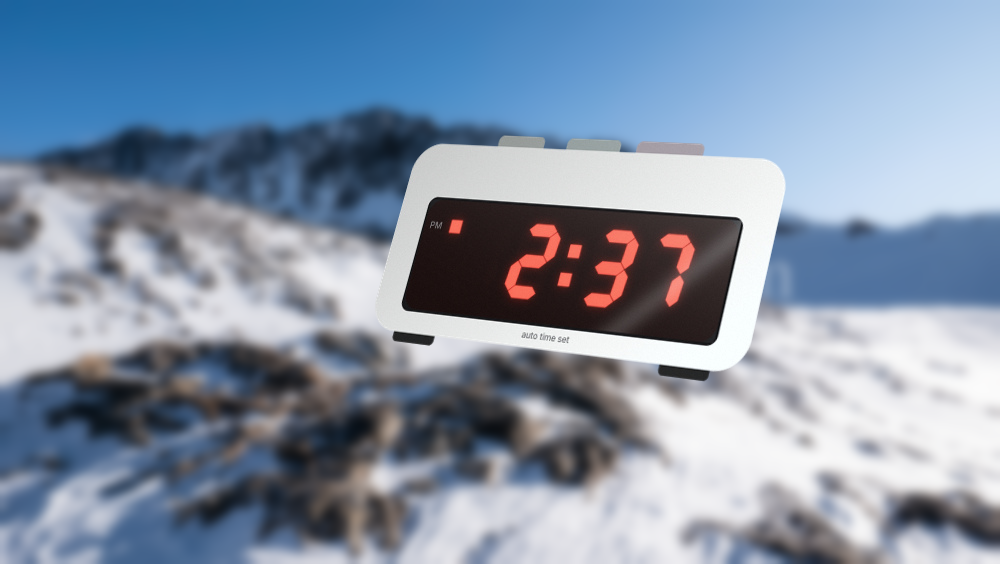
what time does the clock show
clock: 2:37
